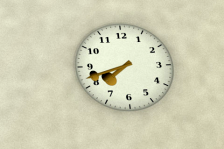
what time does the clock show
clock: 7:42
